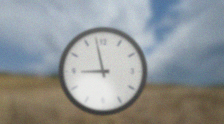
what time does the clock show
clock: 8:58
